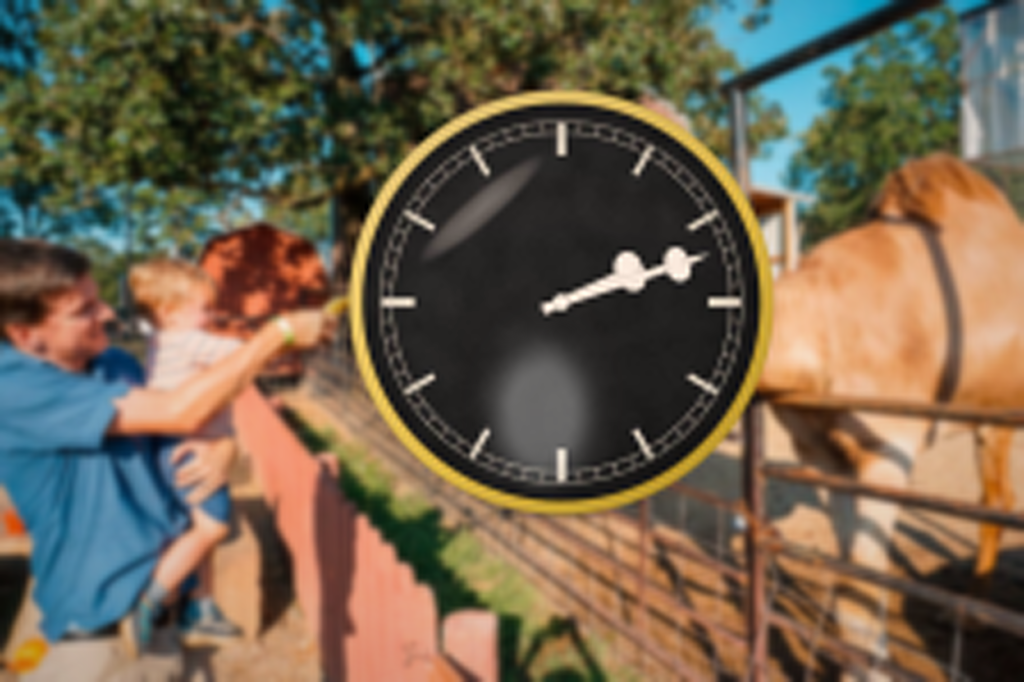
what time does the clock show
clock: 2:12
